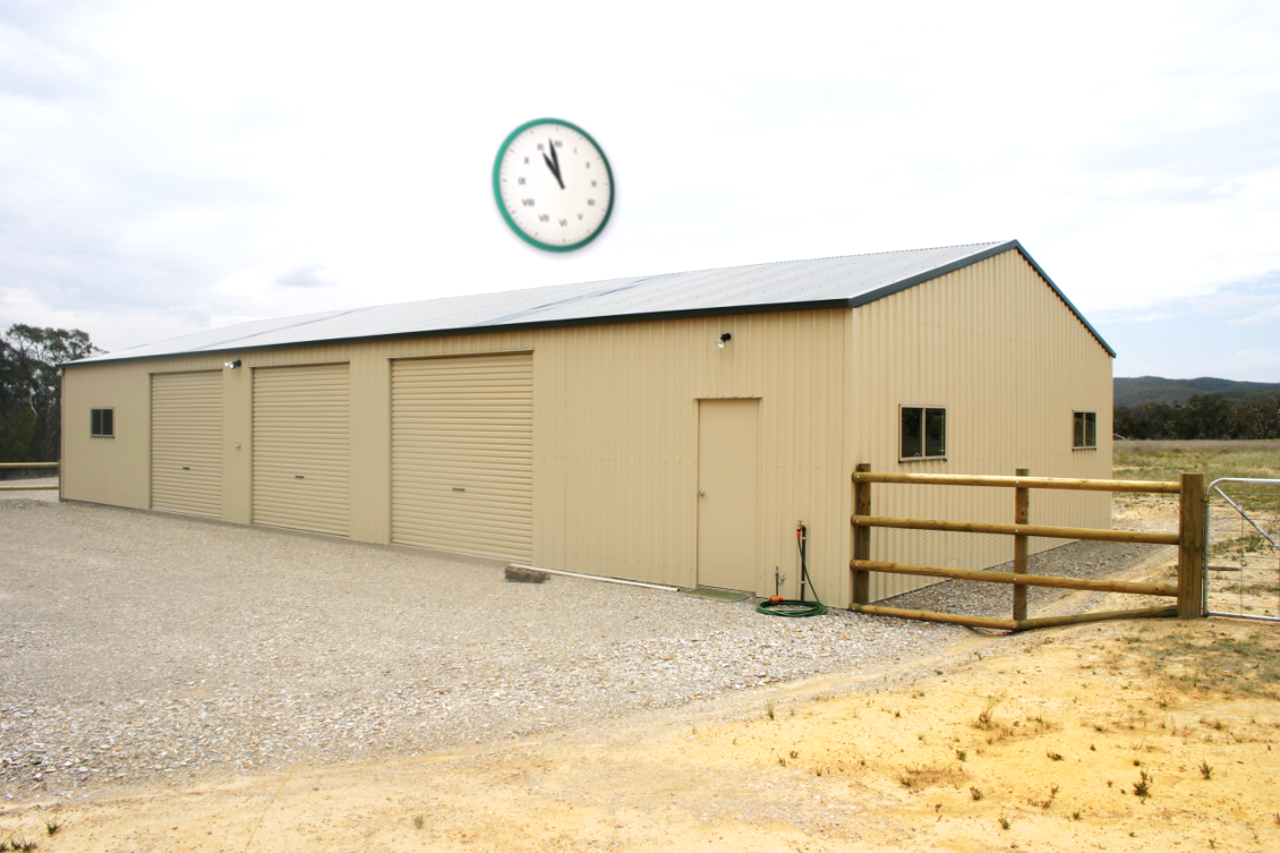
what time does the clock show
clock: 10:58
